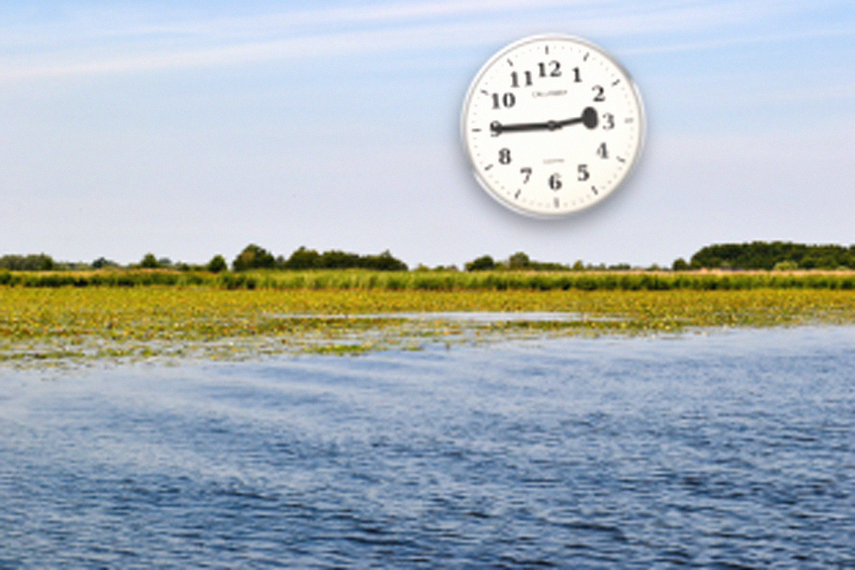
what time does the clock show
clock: 2:45
